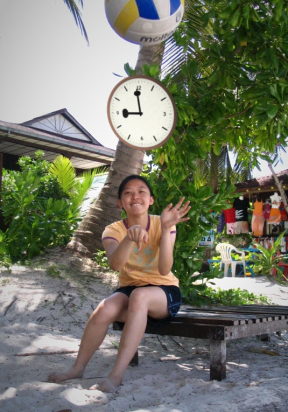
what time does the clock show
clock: 8:59
